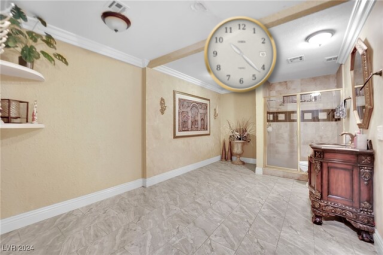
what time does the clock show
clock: 10:22
